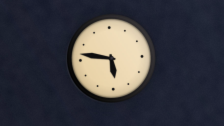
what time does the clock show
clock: 5:47
